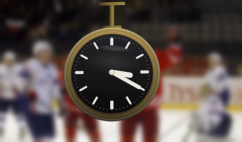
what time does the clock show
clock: 3:20
